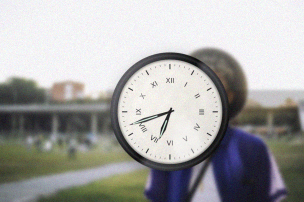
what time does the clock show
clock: 6:42
